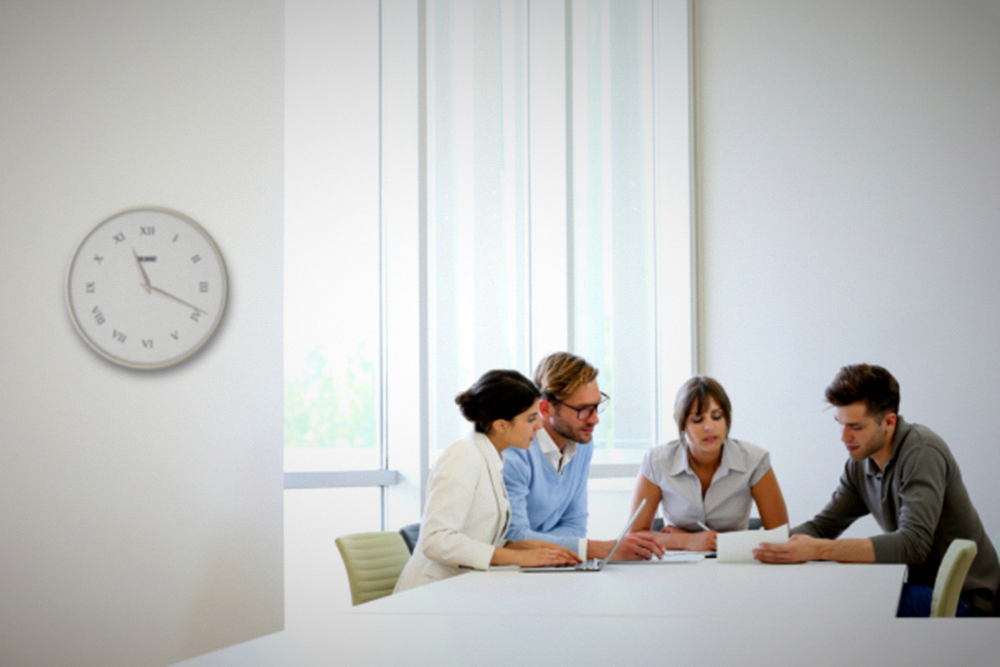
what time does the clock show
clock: 11:19
